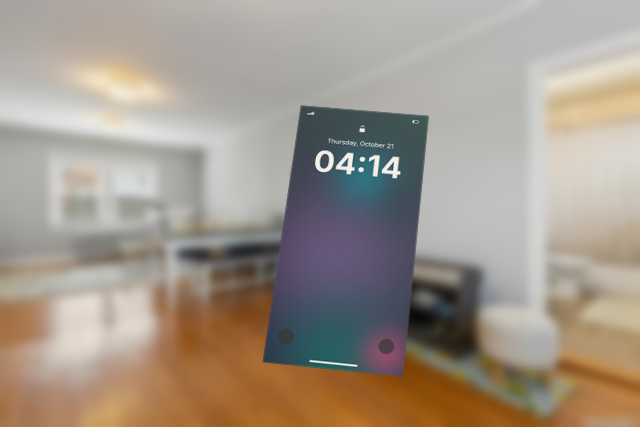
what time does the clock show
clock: 4:14
